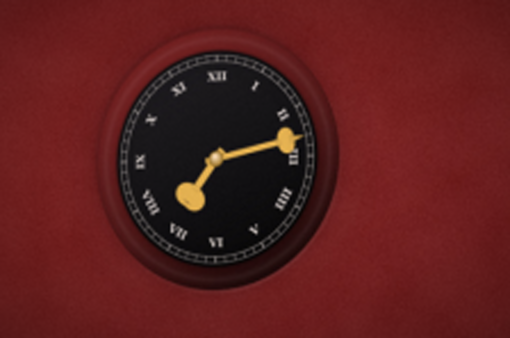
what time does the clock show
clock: 7:13
